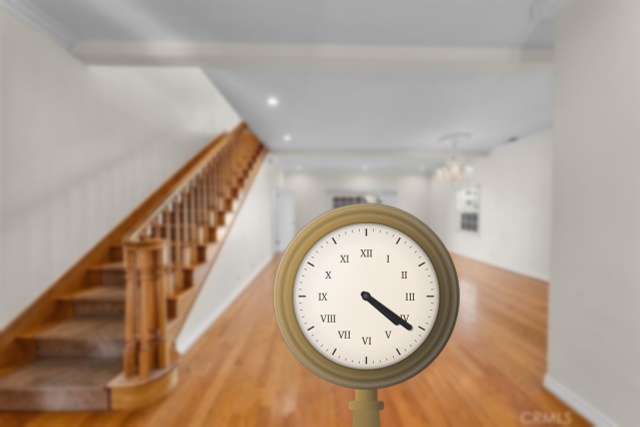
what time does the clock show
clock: 4:21
